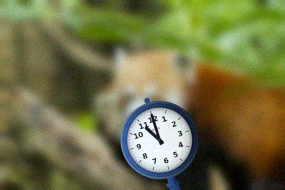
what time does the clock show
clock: 11:00
